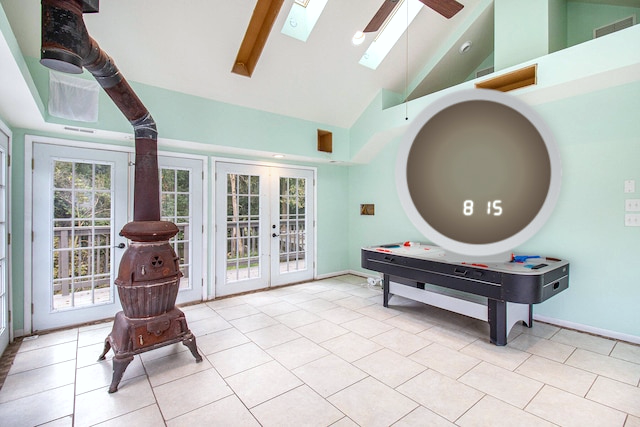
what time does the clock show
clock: 8:15
